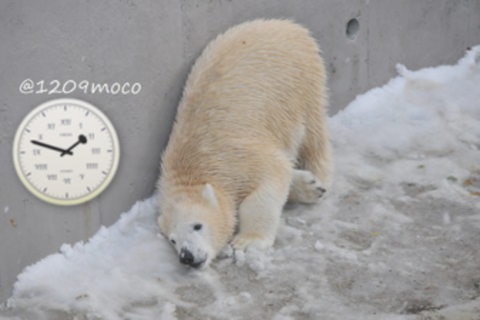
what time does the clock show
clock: 1:48
